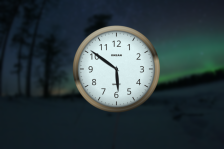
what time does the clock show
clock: 5:51
